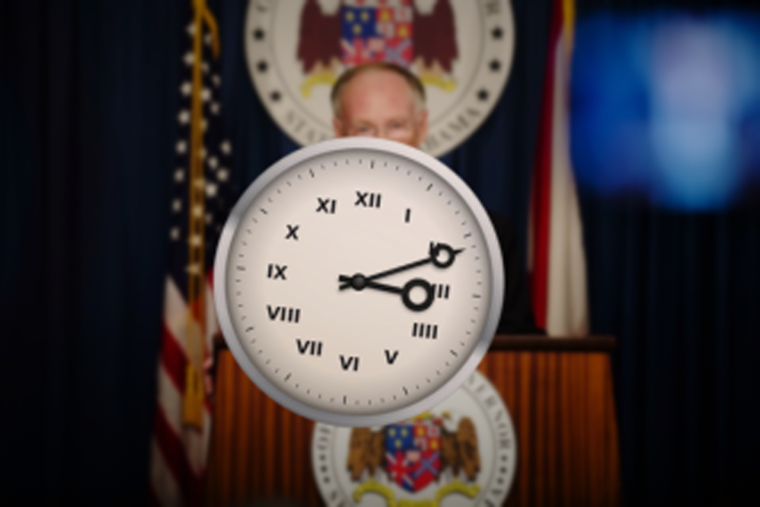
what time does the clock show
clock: 3:11
